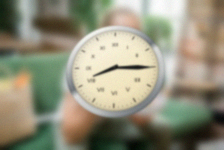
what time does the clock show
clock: 8:15
